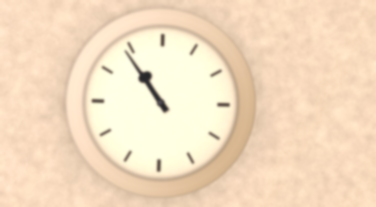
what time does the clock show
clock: 10:54
